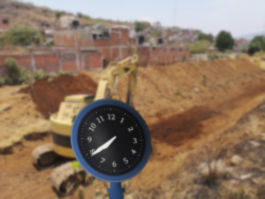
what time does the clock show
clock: 7:39
